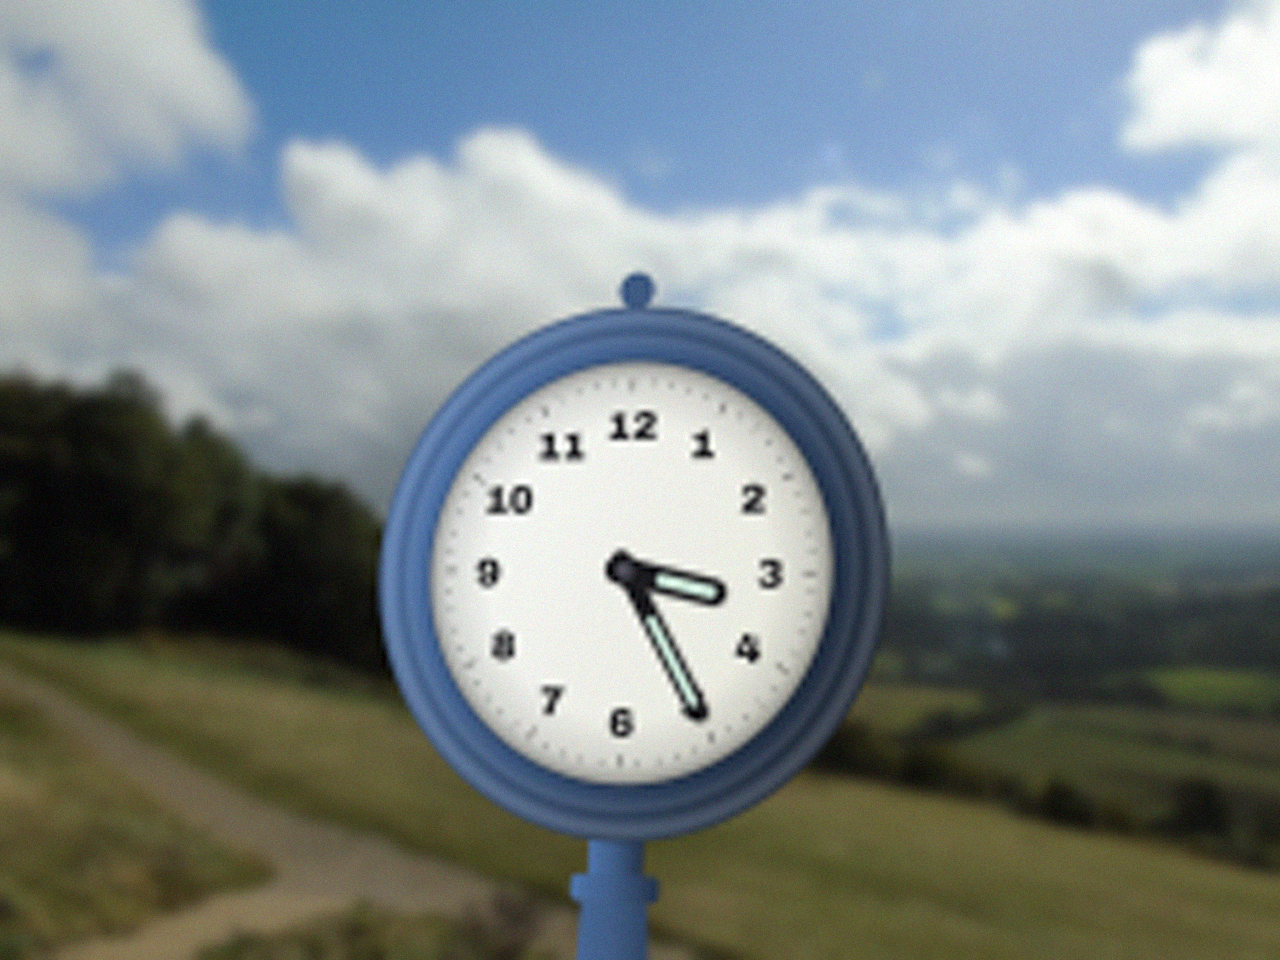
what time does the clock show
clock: 3:25
